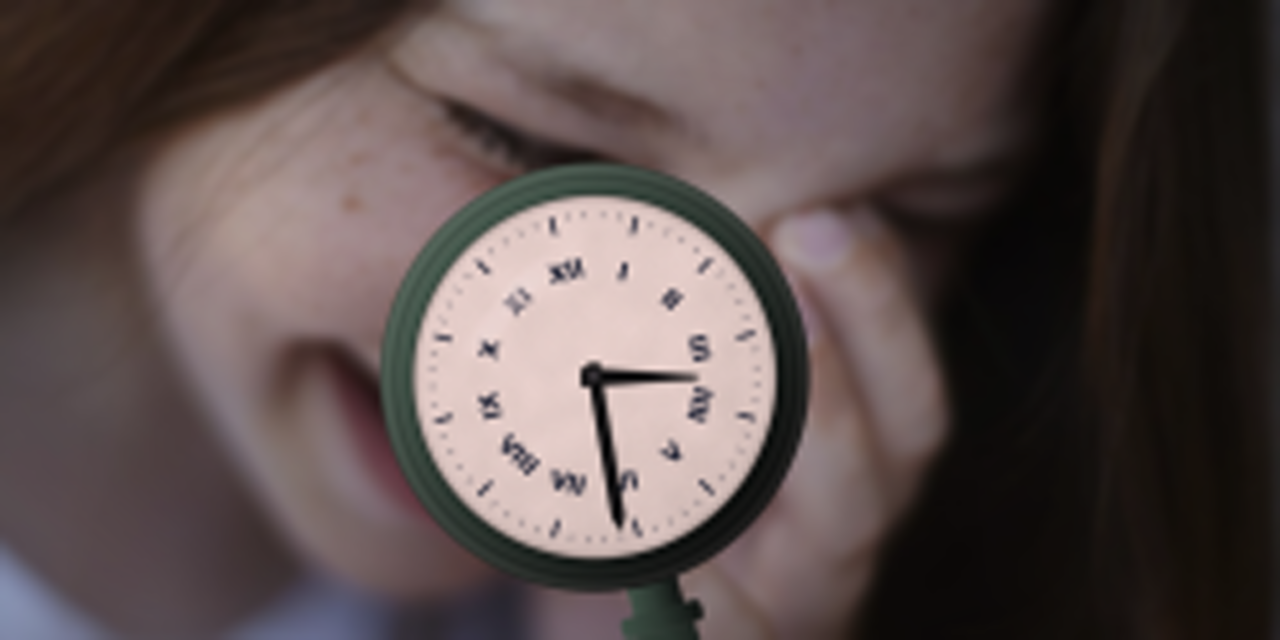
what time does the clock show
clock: 3:31
